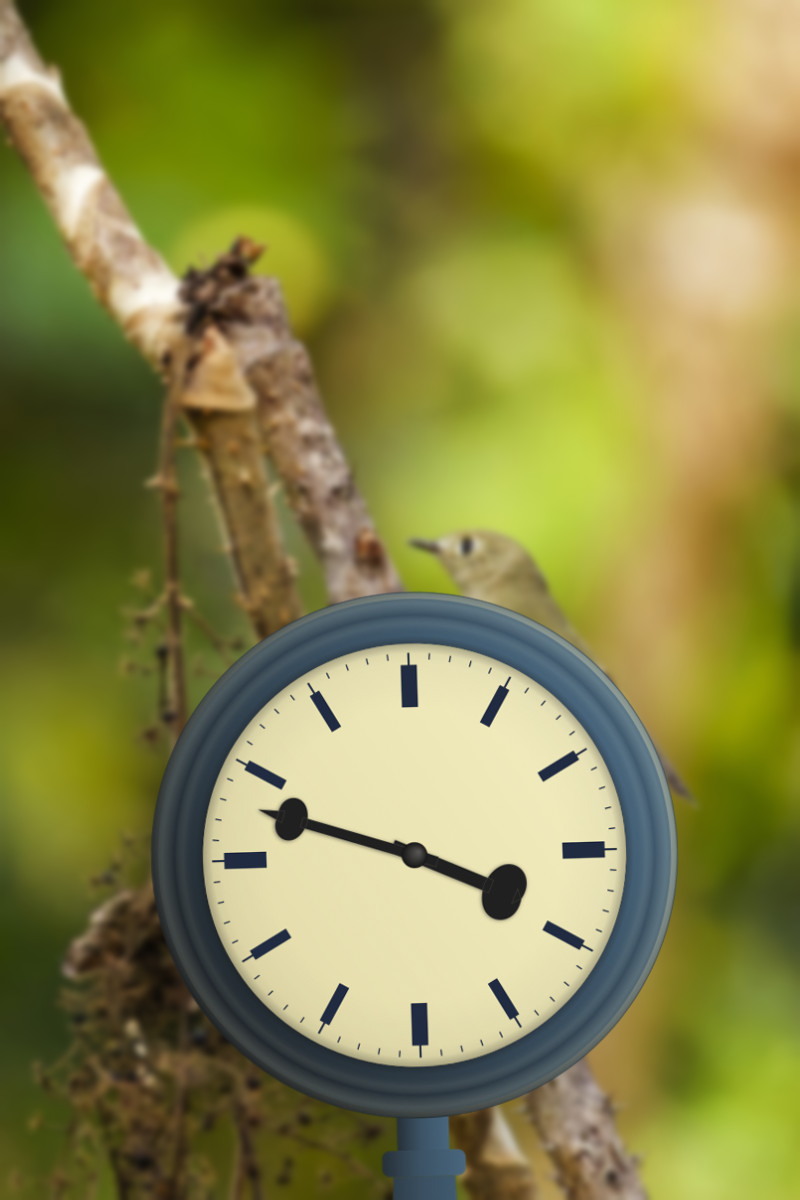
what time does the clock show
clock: 3:48
